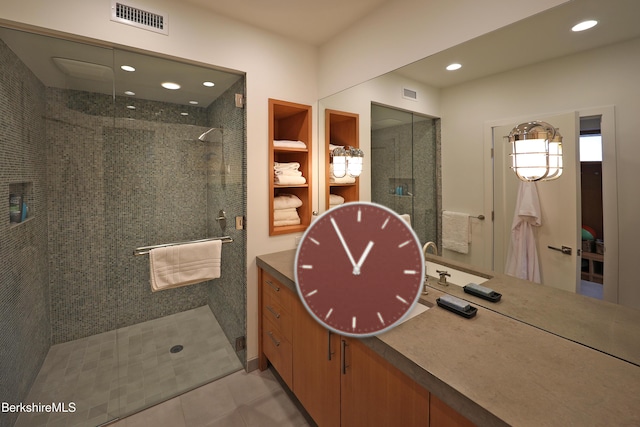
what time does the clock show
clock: 12:55
